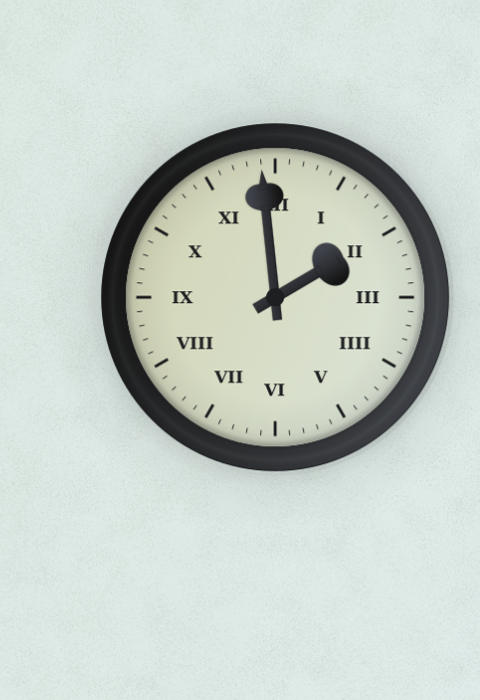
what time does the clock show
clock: 1:59
